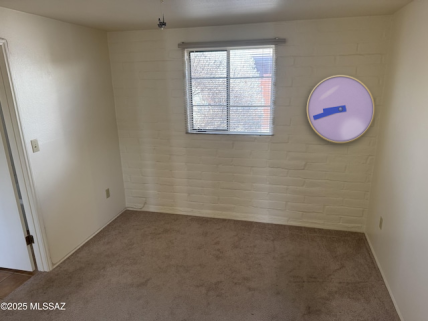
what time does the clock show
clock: 8:42
